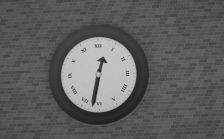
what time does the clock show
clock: 12:32
